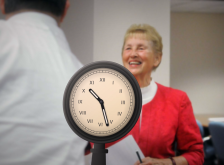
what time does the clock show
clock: 10:27
